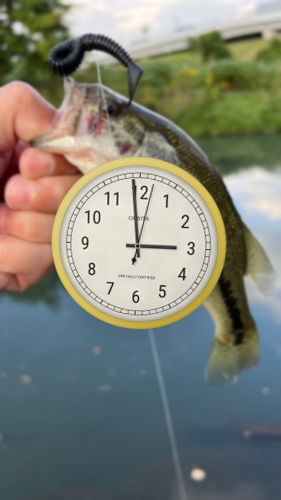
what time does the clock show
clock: 2:59:02
